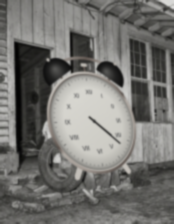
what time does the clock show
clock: 4:22
